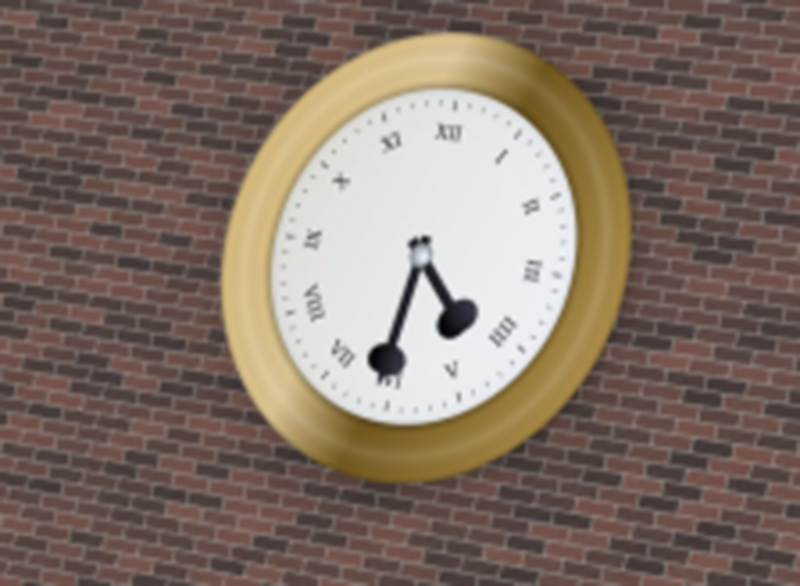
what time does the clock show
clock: 4:31
